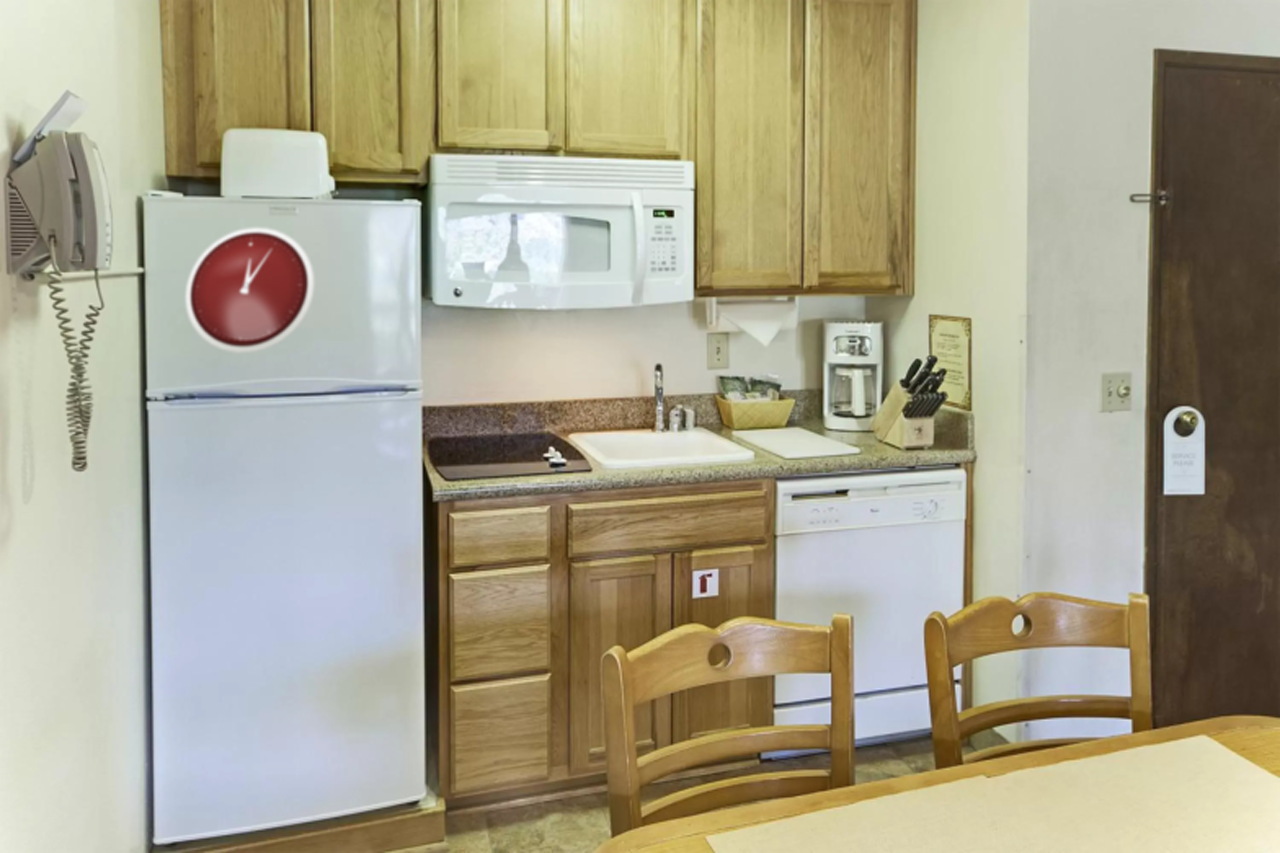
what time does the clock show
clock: 12:05
